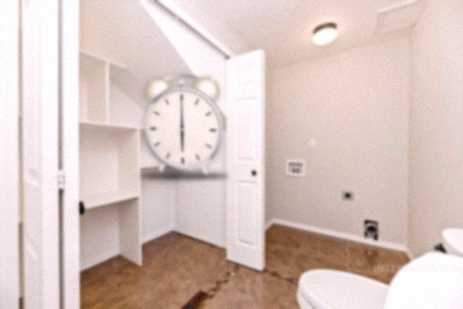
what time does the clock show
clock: 6:00
